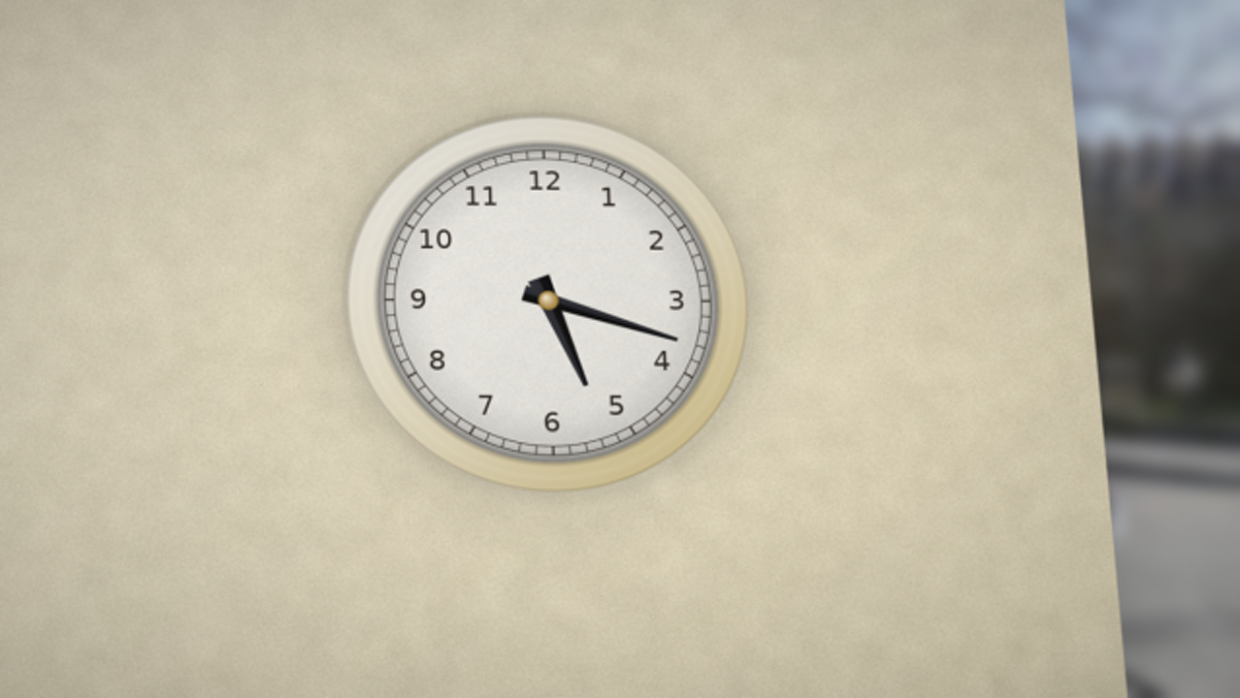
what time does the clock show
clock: 5:18
